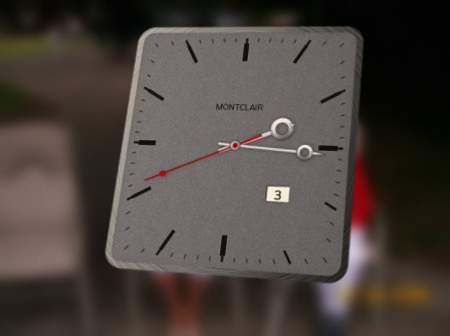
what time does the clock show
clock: 2:15:41
